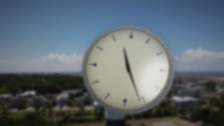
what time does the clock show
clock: 11:26
